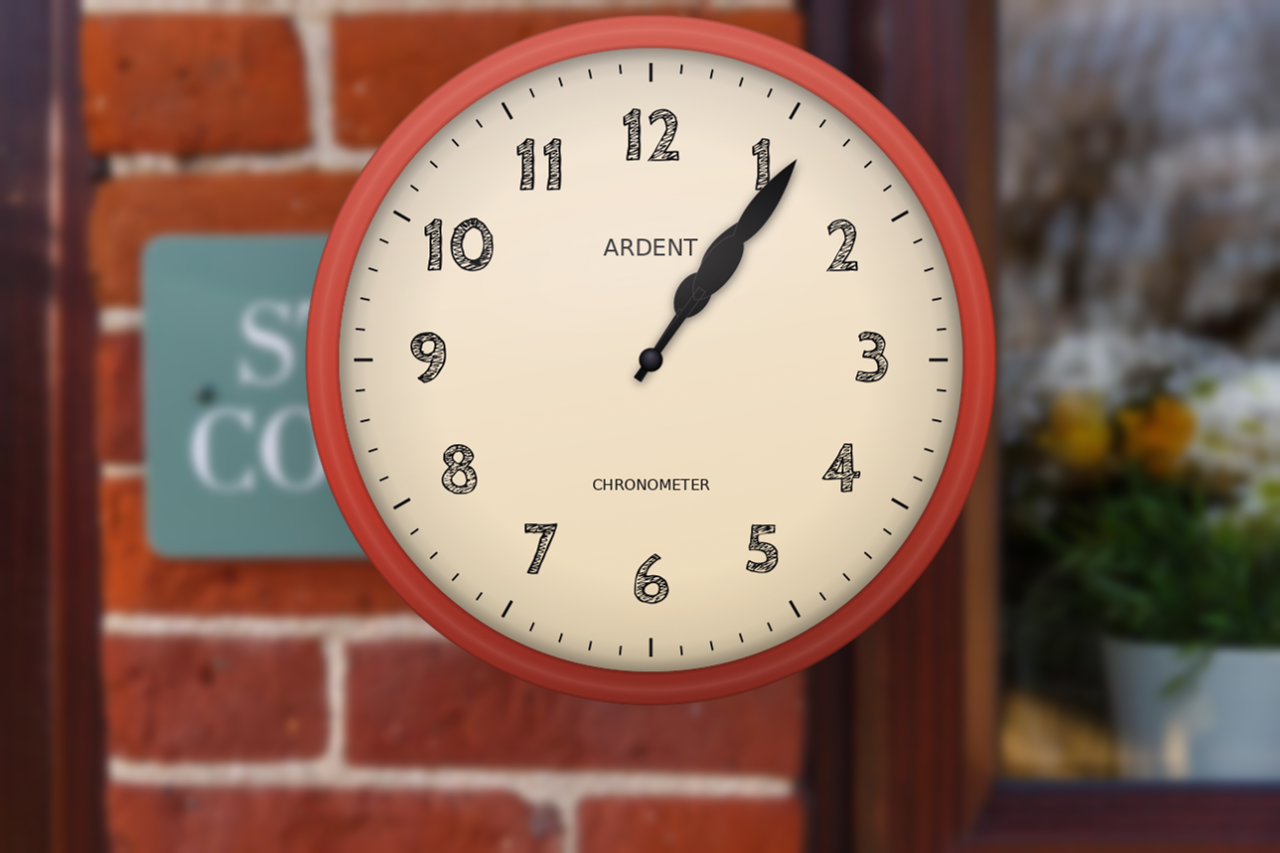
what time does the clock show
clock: 1:06
